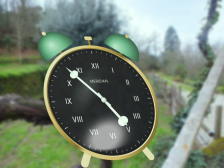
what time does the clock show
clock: 4:53
